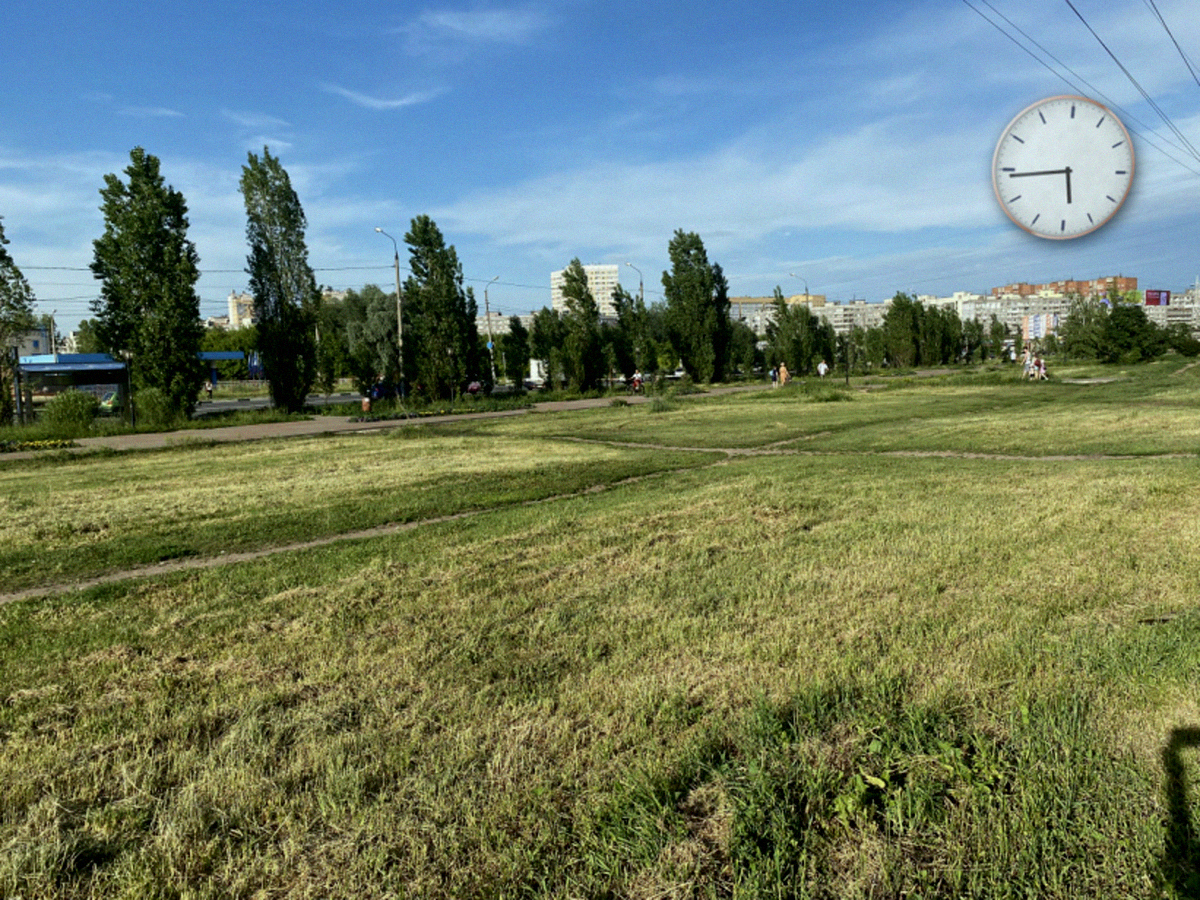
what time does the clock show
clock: 5:44
